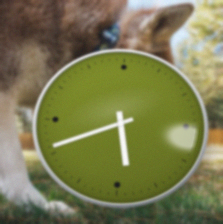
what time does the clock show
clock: 5:41
